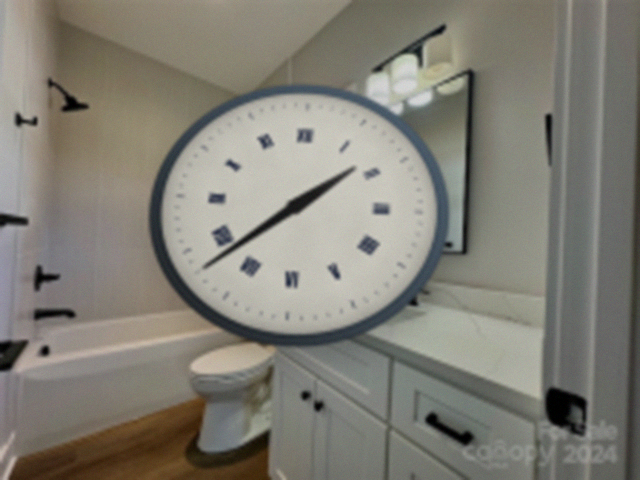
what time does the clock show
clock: 1:38
